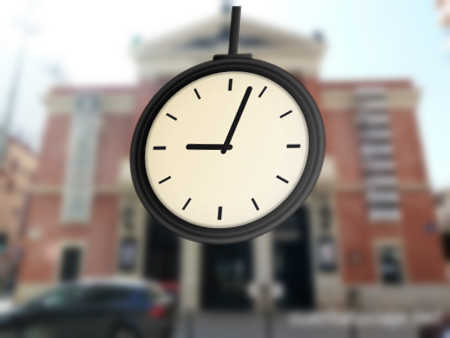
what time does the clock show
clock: 9:03
